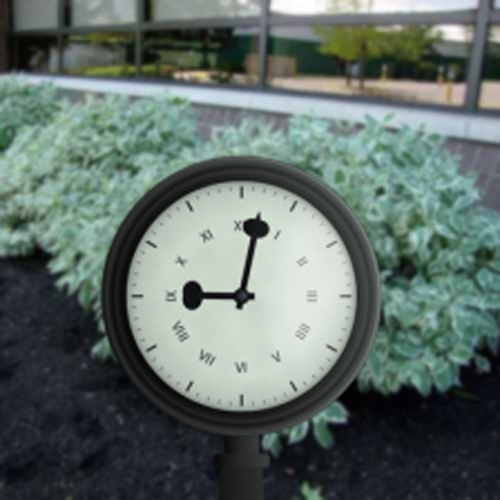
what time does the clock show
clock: 9:02
